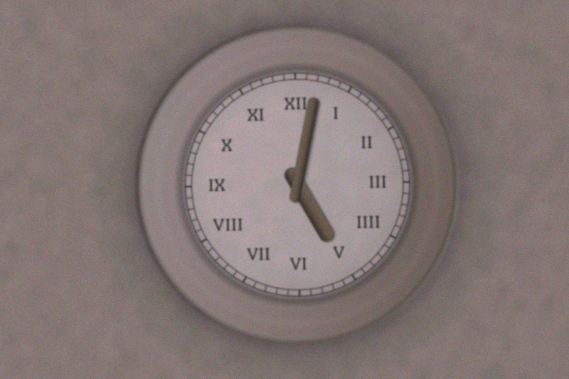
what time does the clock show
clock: 5:02
